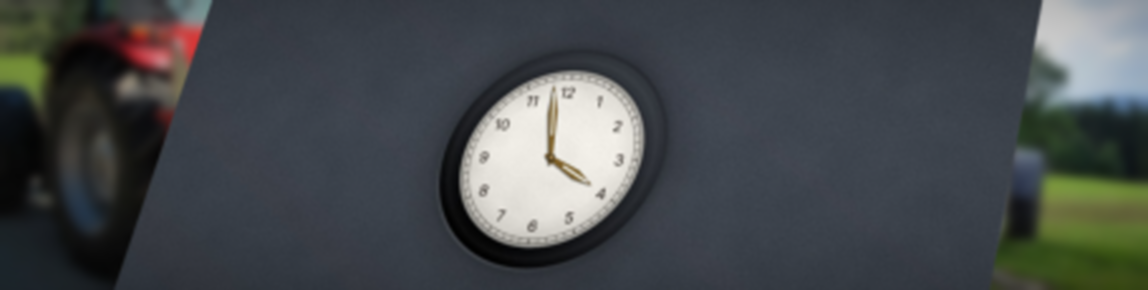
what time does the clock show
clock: 3:58
